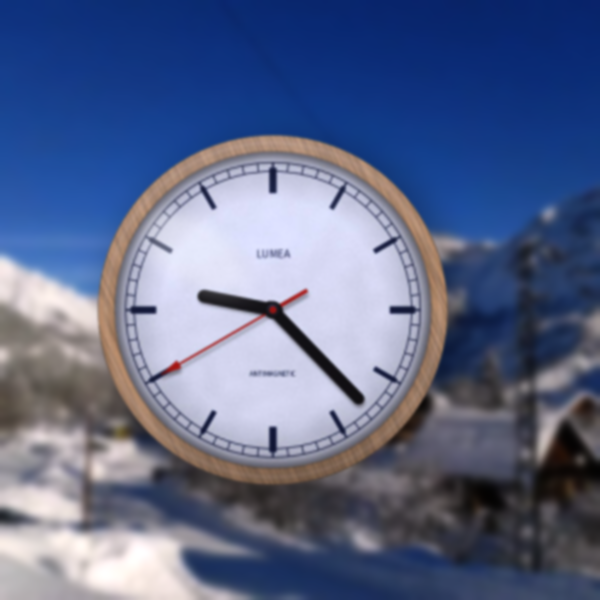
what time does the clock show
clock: 9:22:40
